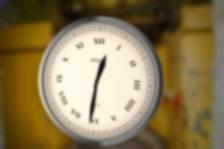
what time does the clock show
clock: 12:31
